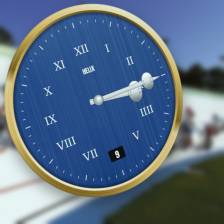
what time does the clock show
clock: 3:15
